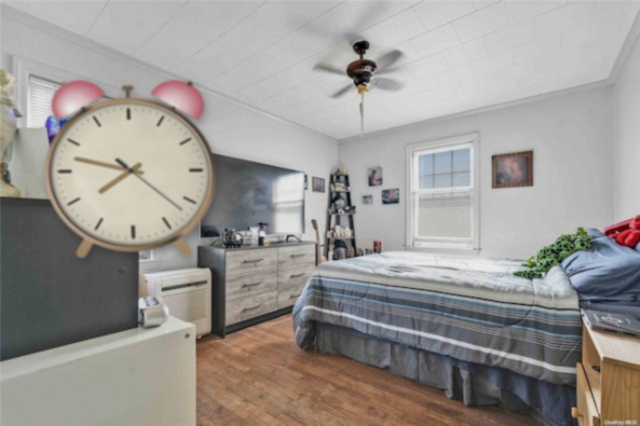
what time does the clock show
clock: 7:47:22
